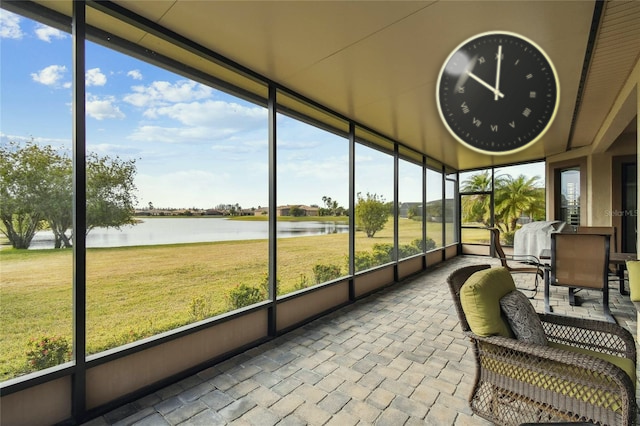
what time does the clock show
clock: 10:00
